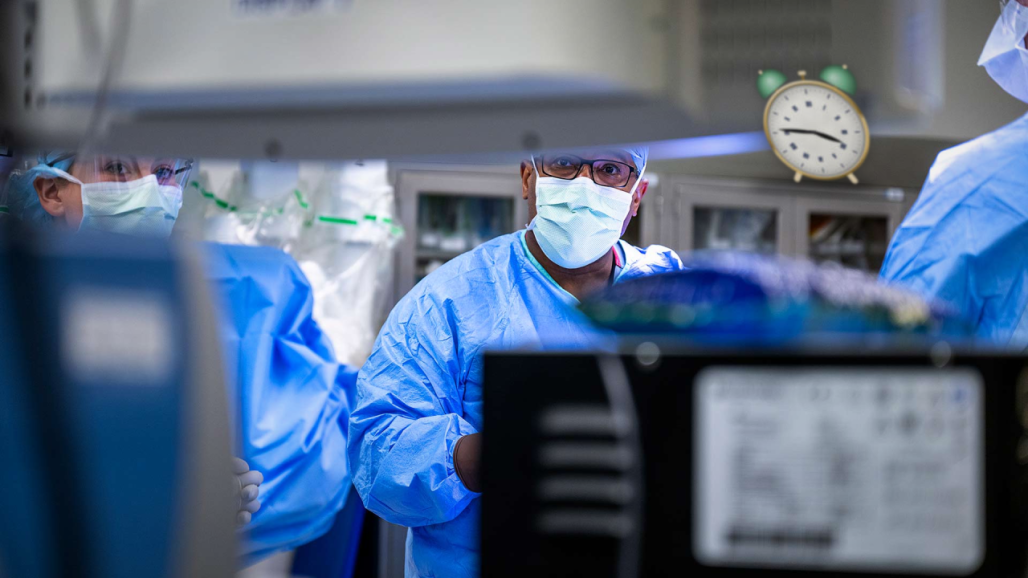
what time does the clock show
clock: 3:46
